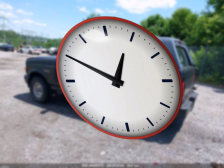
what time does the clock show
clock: 12:50
